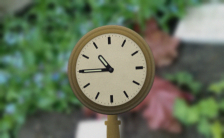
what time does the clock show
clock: 10:45
